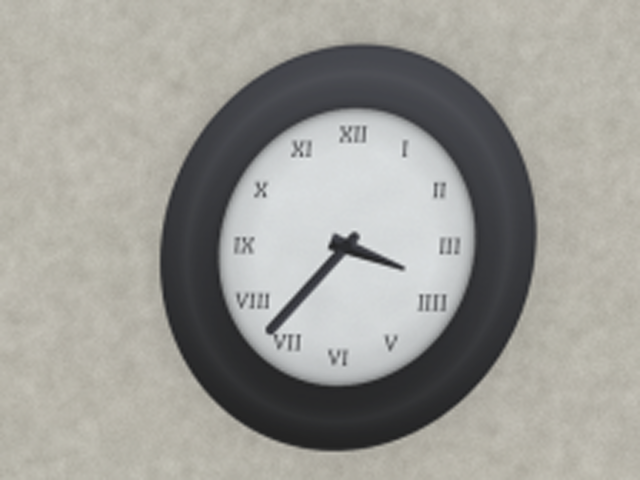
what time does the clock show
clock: 3:37
